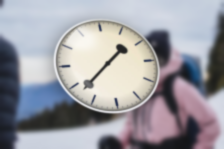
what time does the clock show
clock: 1:38
